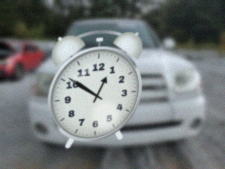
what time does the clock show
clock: 12:51
